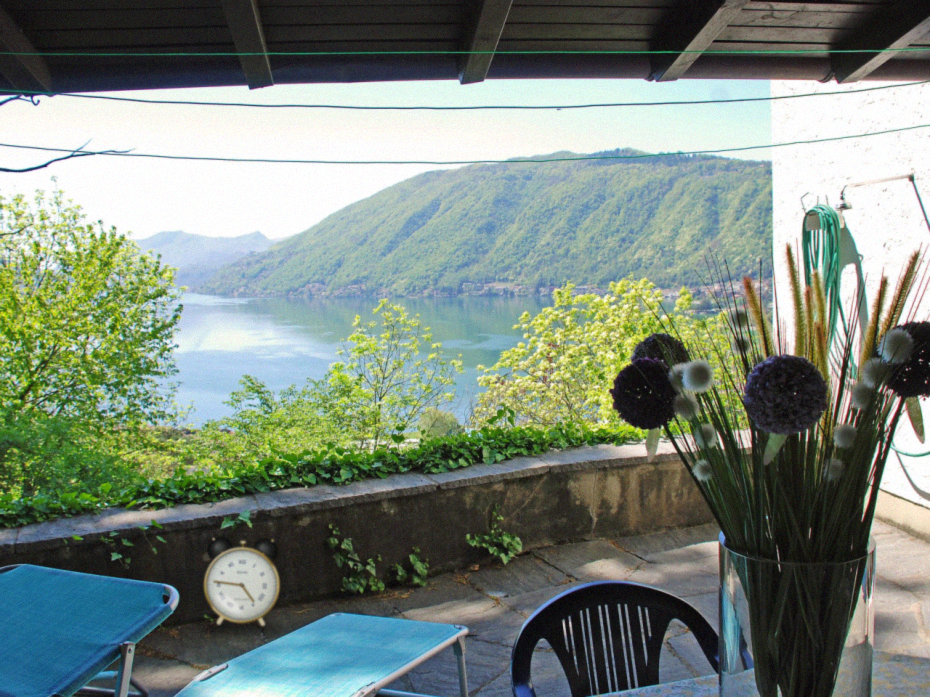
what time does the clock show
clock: 4:46
